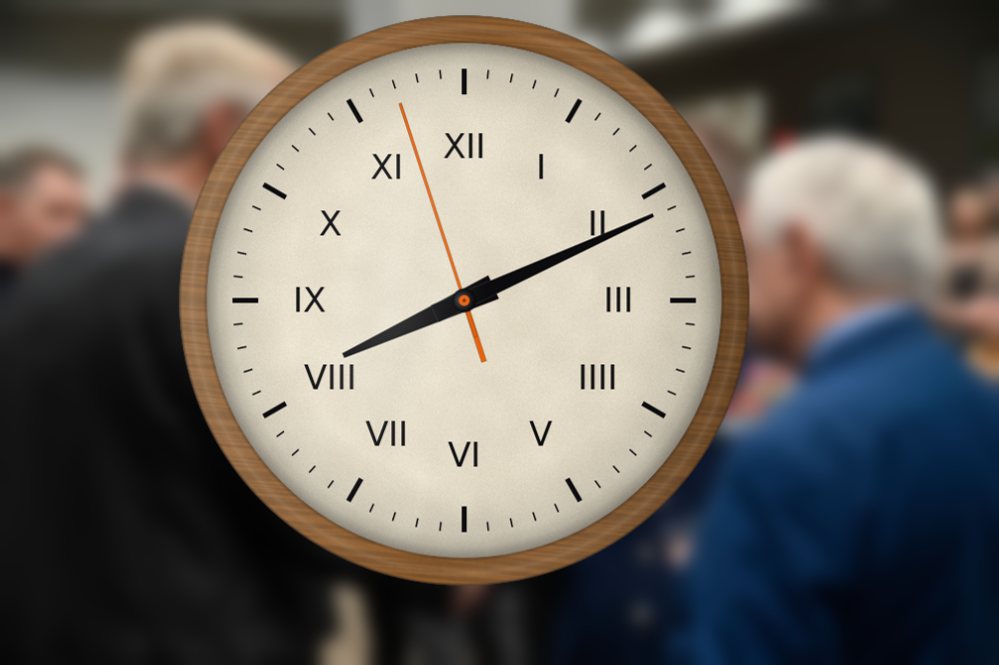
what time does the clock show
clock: 8:10:57
